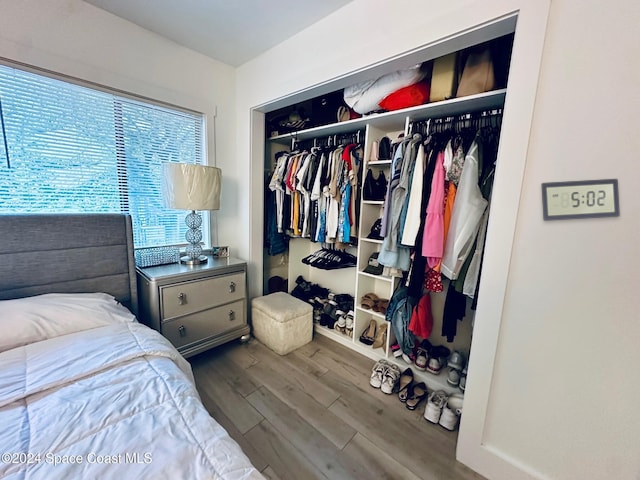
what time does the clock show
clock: 5:02
